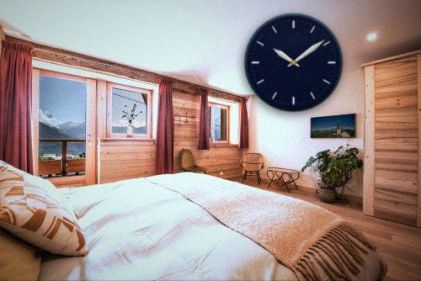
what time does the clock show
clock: 10:09
